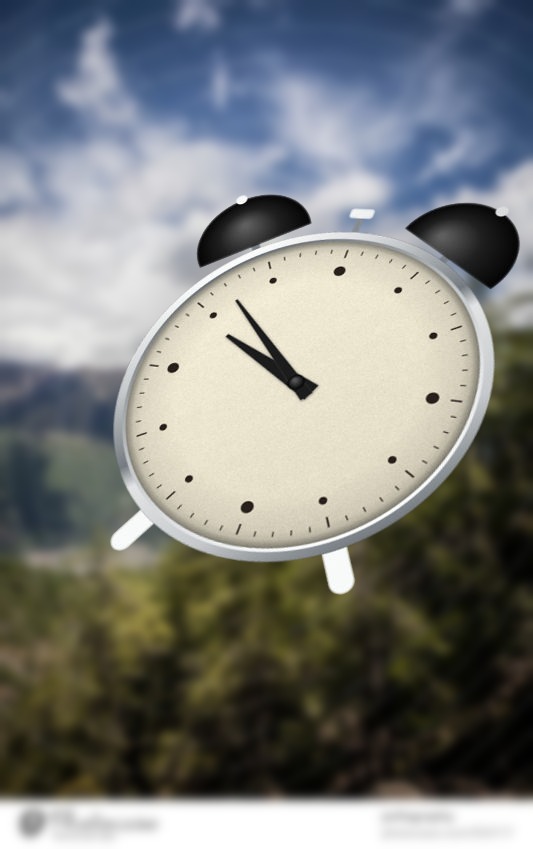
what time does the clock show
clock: 9:52
